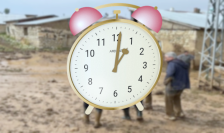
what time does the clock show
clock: 1:01
